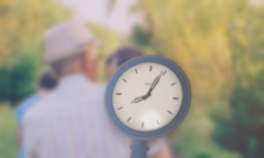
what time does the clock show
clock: 8:04
